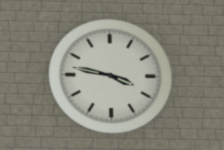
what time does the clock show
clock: 3:47
